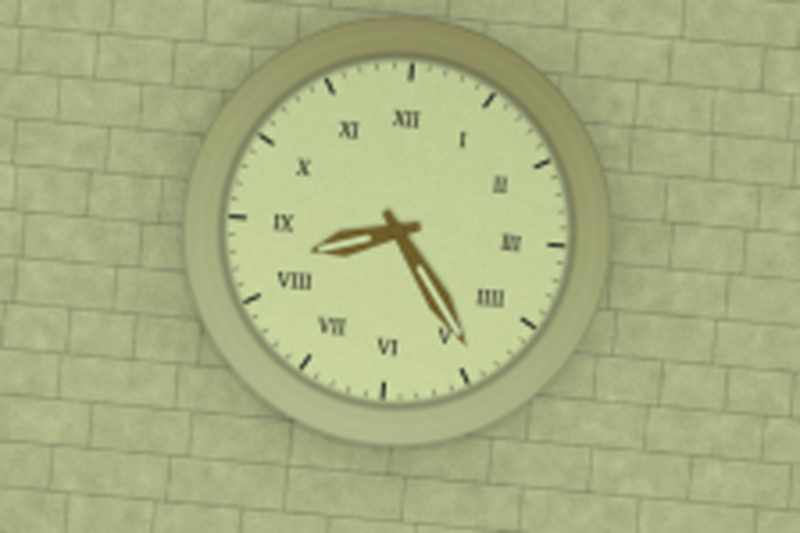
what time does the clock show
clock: 8:24
